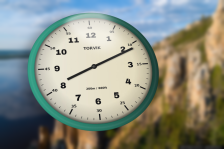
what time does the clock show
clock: 8:11
